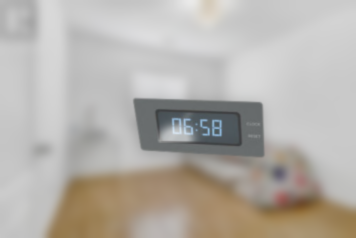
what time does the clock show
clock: 6:58
